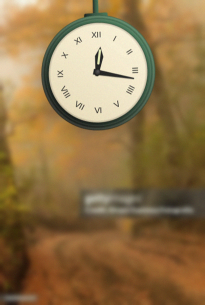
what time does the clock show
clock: 12:17
